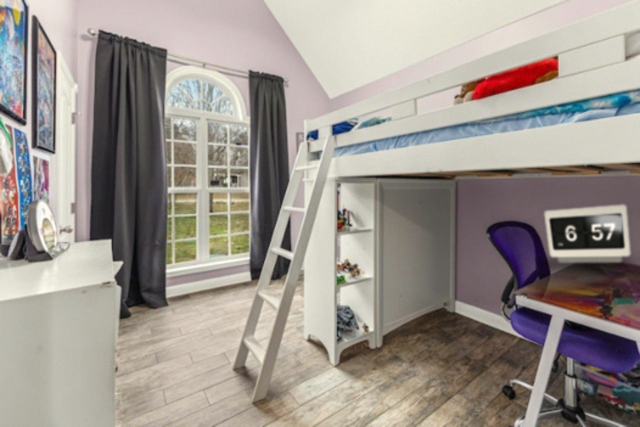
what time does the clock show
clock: 6:57
